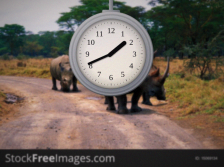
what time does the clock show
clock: 1:41
